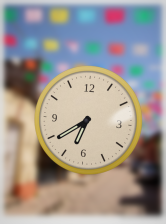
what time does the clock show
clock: 6:39
